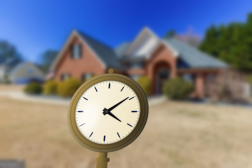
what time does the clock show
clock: 4:09
